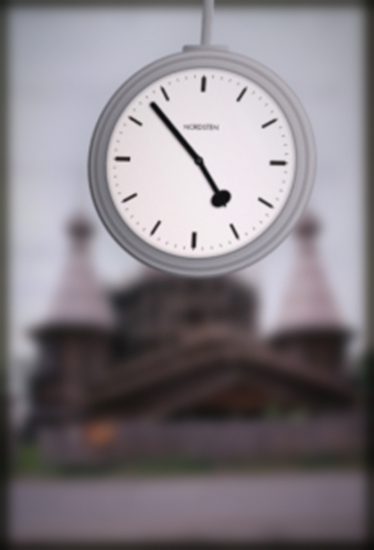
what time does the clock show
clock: 4:53
